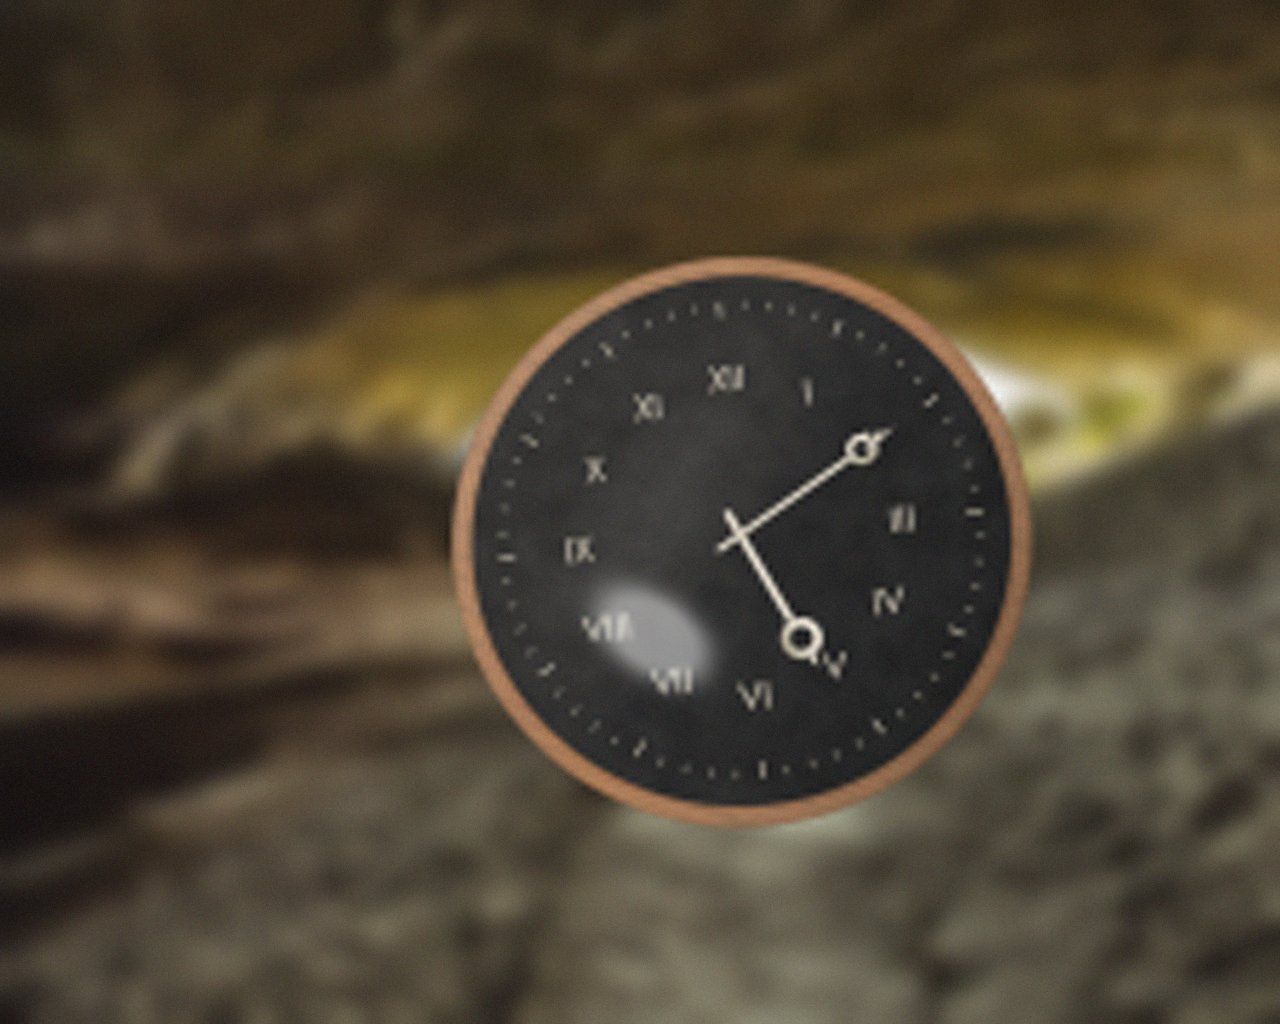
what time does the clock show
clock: 5:10
